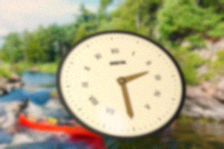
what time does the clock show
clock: 2:30
